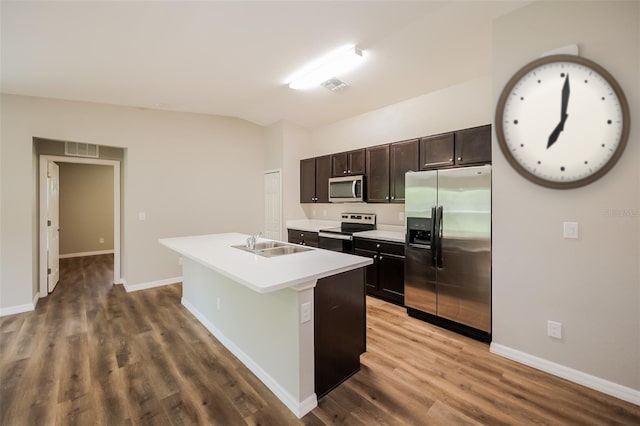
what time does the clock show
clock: 7:01
